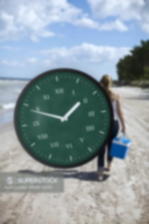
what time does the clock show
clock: 1:49
